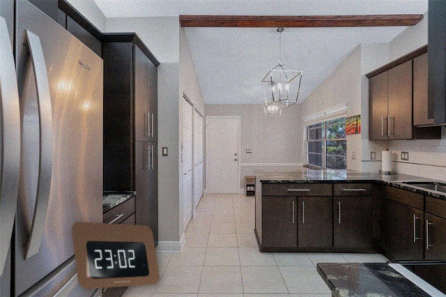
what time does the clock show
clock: 23:02
